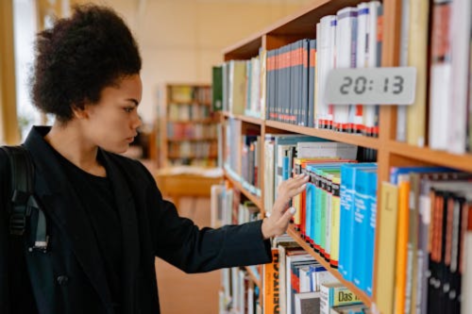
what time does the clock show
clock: 20:13
